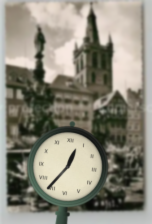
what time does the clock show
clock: 12:36
